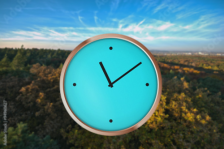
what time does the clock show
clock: 11:09
